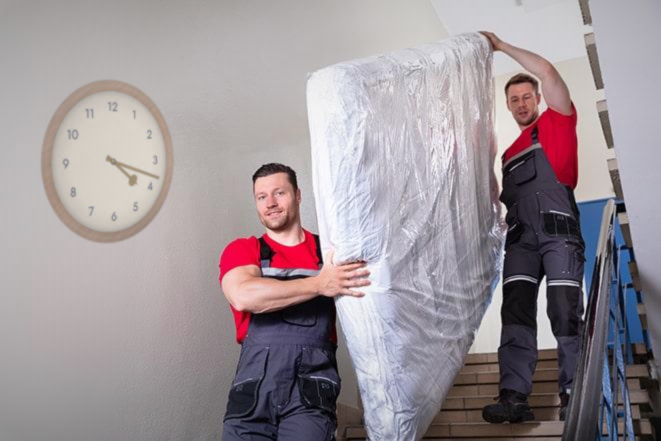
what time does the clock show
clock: 4:18
